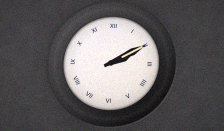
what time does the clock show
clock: 2:10
